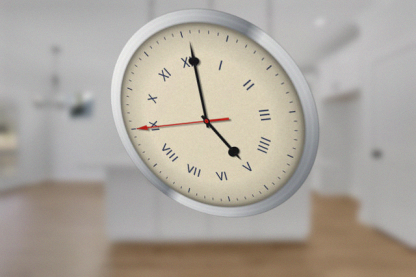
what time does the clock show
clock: 5:00:45
